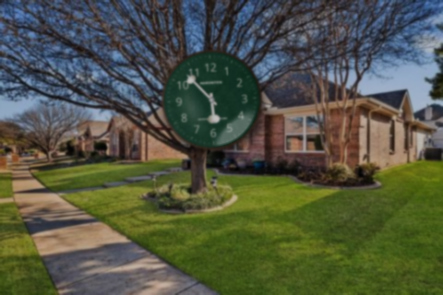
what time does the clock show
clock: 5:53
